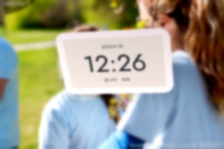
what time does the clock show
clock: 12:26
